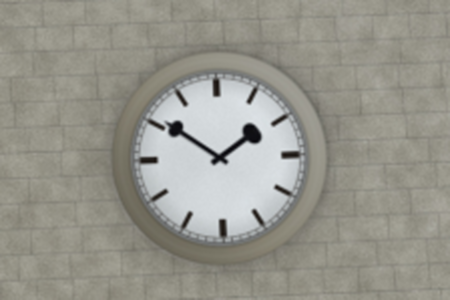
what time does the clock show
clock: 1:51
